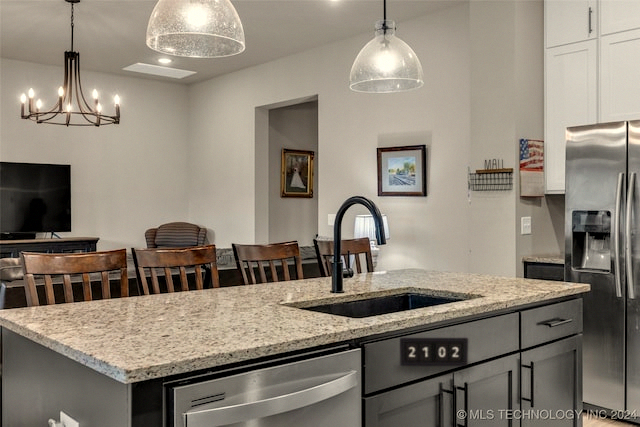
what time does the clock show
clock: 21:02
